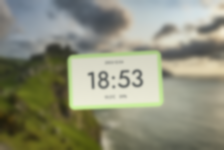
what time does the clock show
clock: 18:53
